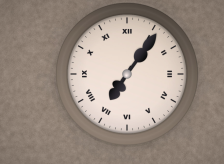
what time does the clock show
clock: 7:06
